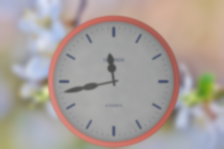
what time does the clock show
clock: 11:43
